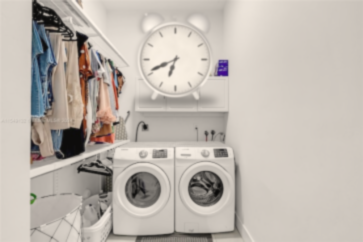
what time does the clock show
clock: 6:41
